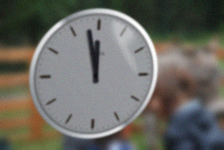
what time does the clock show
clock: 11:58
